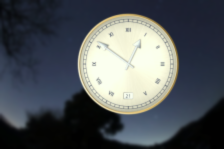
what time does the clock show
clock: 12:51
